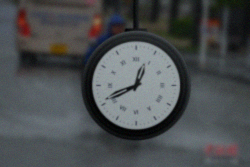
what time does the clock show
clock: 12:41
